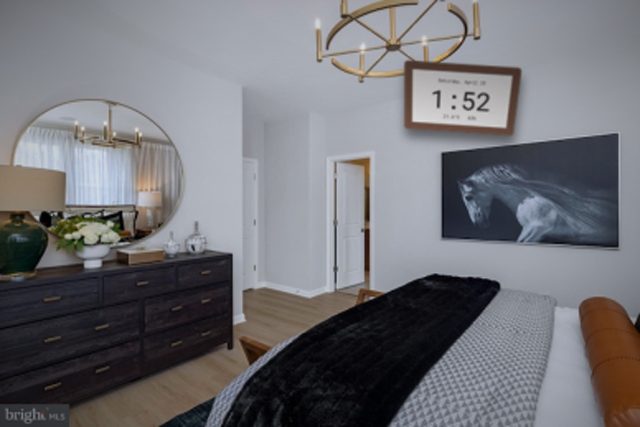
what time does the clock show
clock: 1:52
